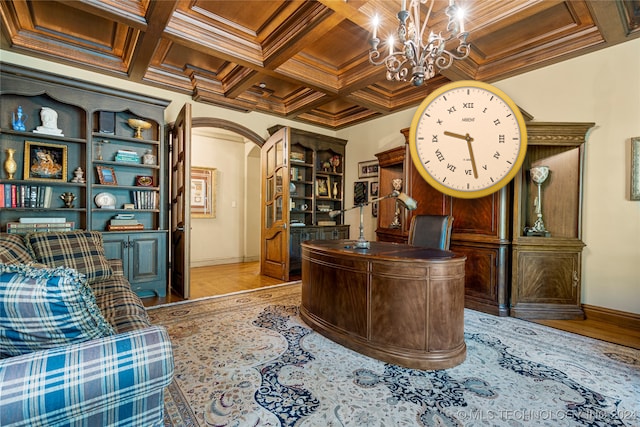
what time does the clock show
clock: 9:28
